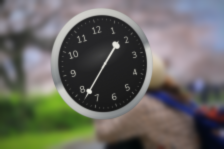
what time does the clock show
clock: 1:38
